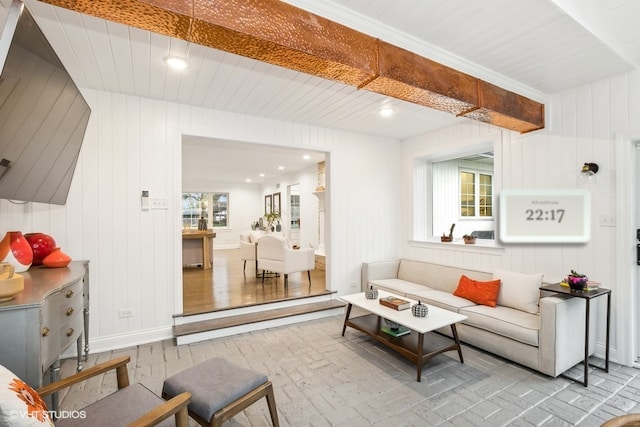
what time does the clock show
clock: 22:17
